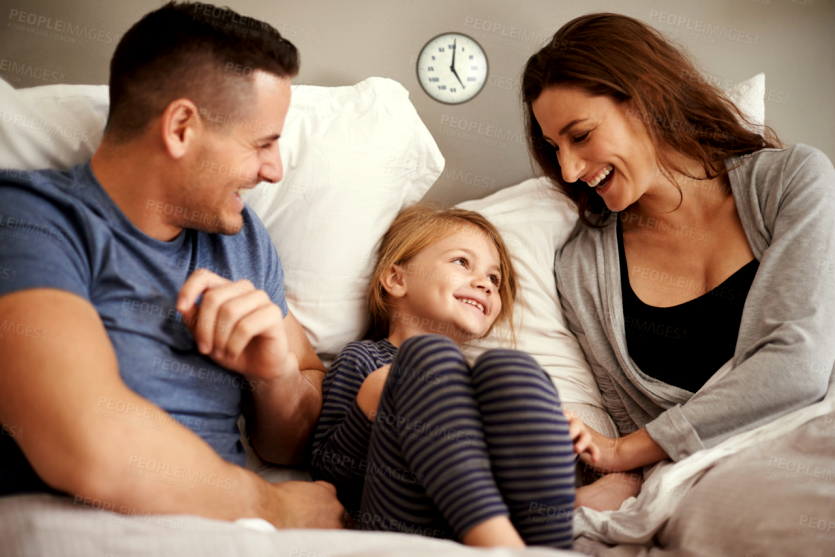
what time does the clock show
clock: 5:01
